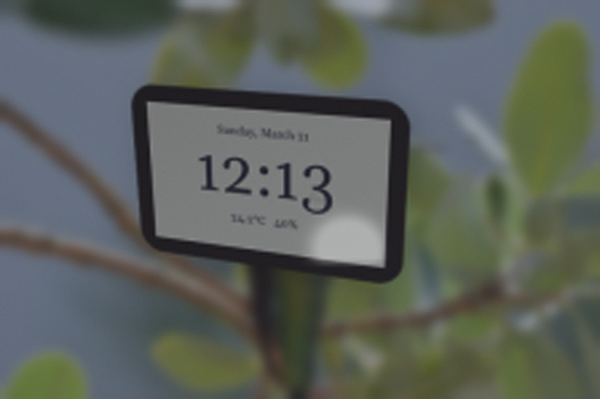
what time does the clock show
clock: 12:13
